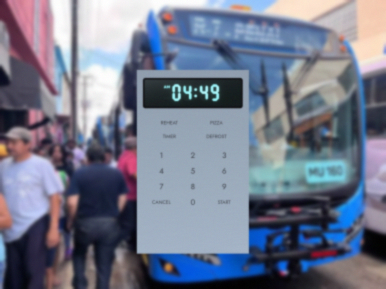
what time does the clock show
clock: 4:49
